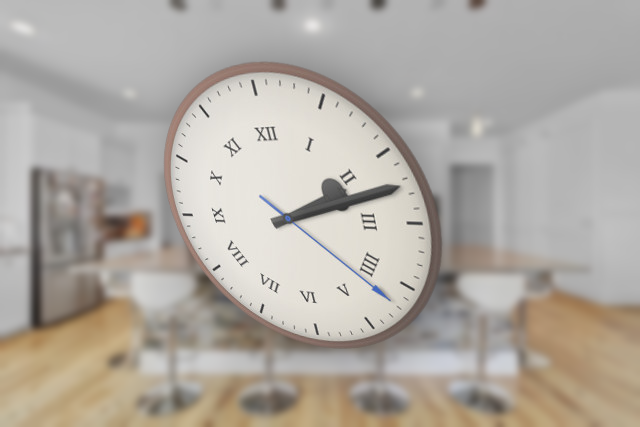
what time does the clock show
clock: 2:12:22
